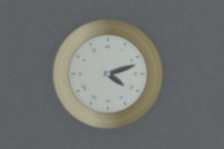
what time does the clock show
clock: 4:12
